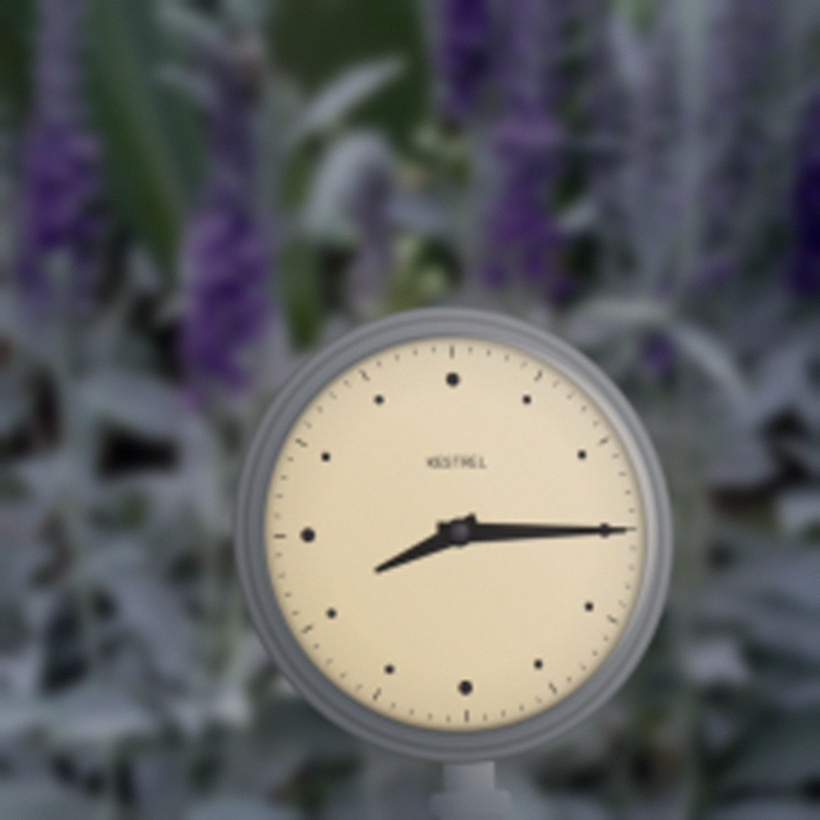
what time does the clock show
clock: 8:15
